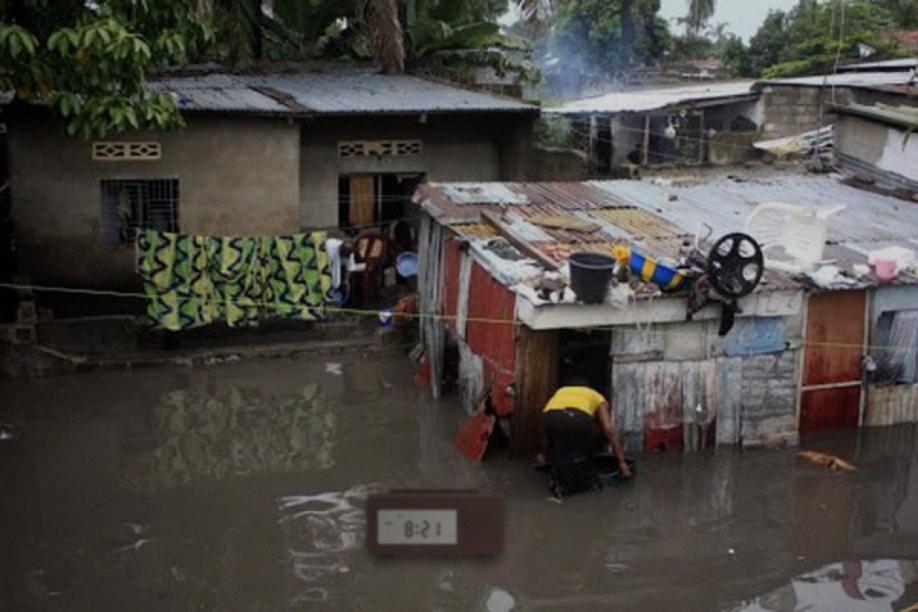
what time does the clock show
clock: 8:21
